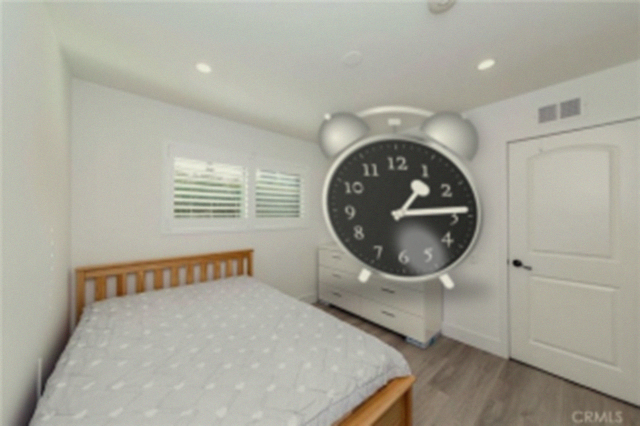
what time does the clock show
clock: 1:14
